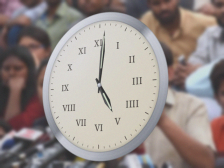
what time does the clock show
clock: 5:01
